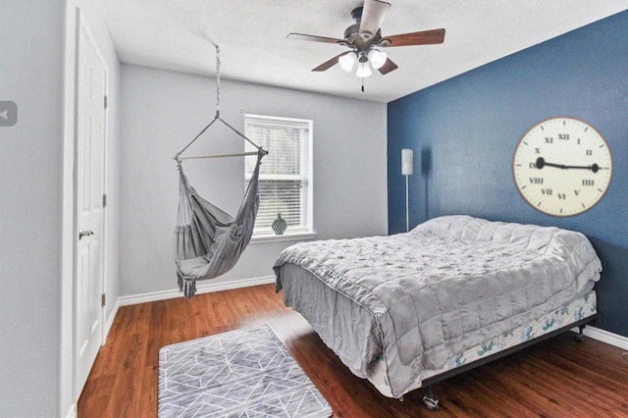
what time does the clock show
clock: 9:15
